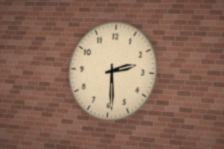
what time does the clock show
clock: 2:29
